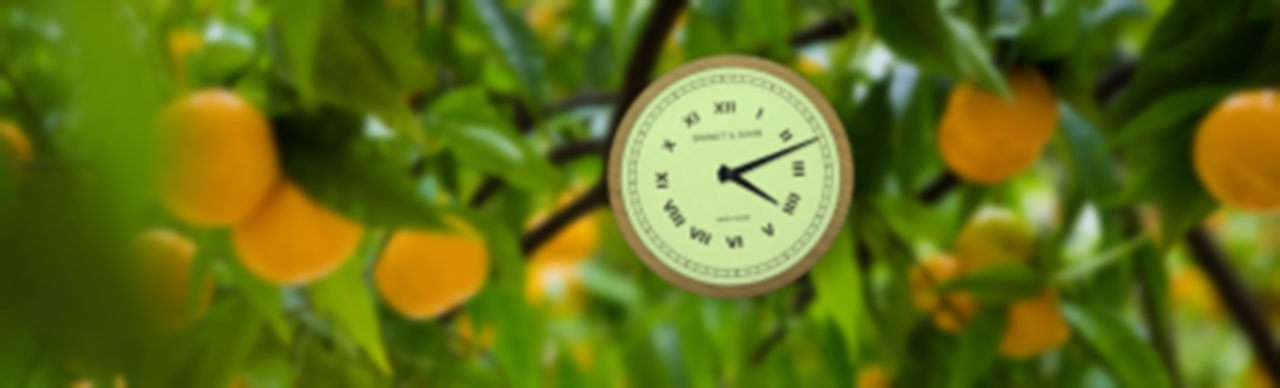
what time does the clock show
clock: 4:12
